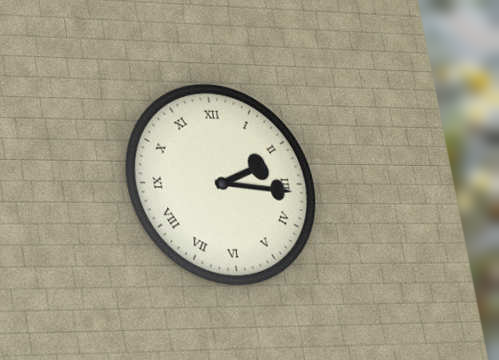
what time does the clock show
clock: 2:16
